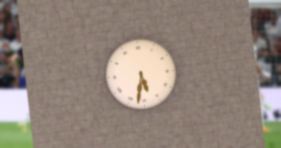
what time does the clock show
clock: 5:32
